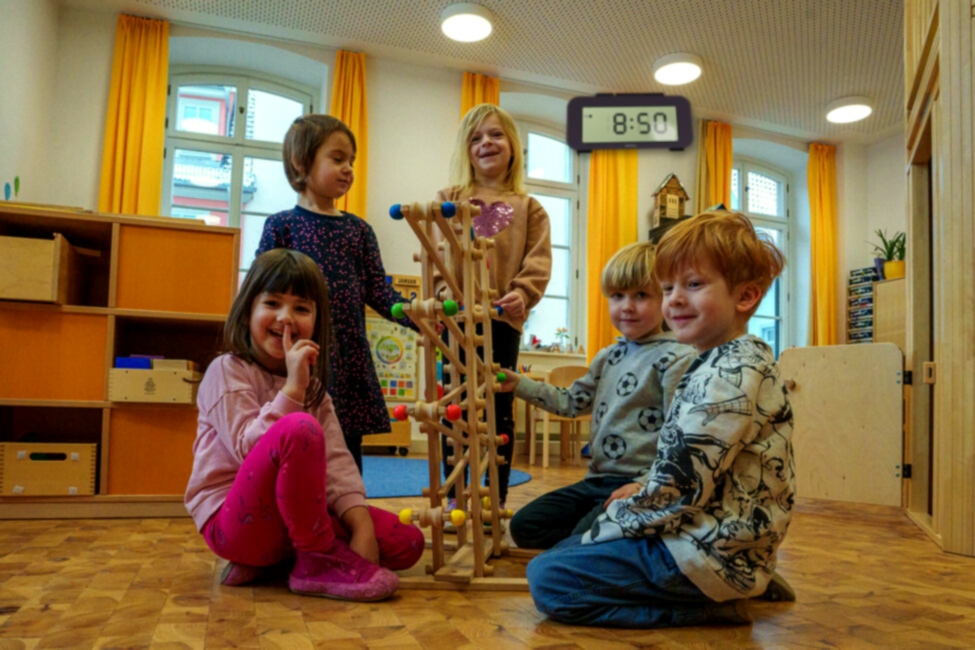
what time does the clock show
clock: 8:50
